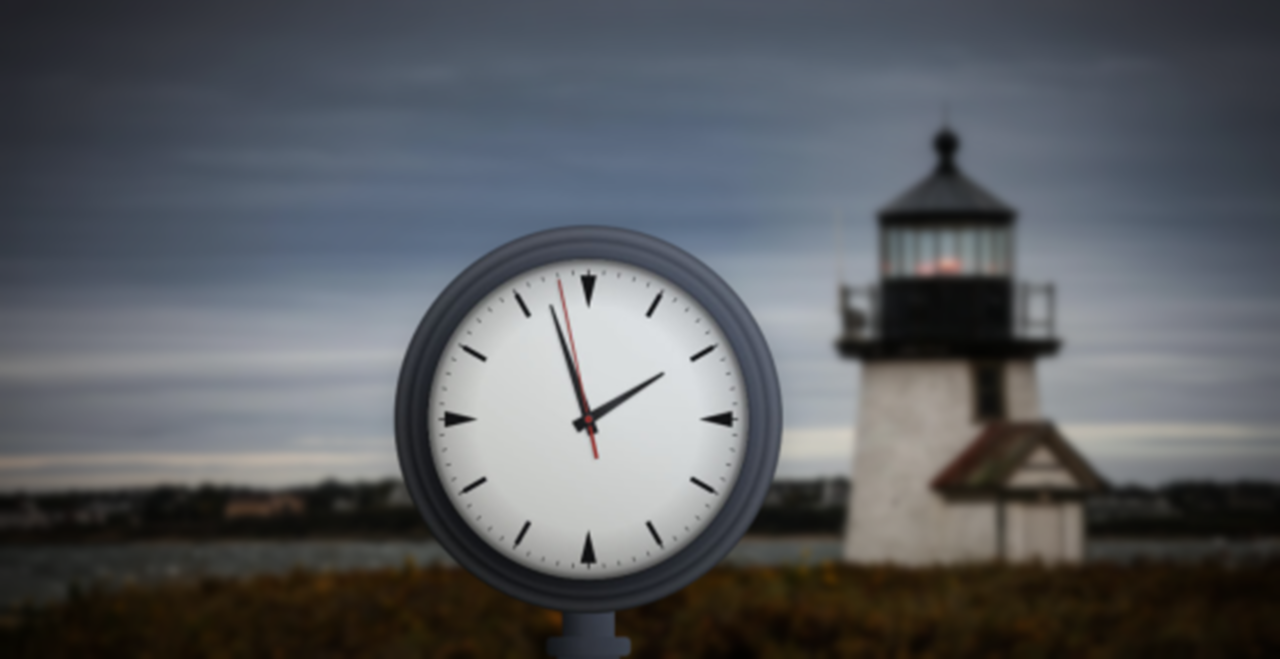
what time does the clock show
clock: 1:56:58
